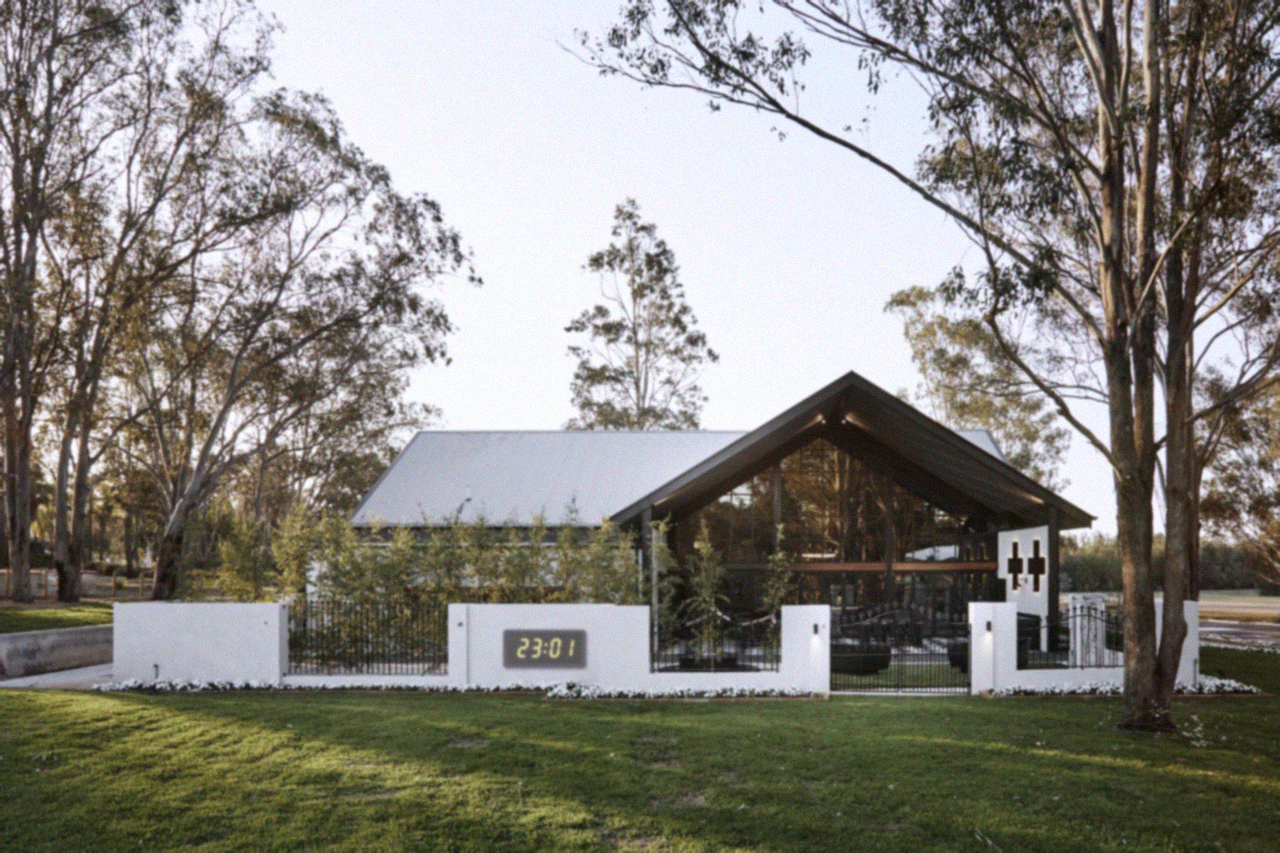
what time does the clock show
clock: 23:01
